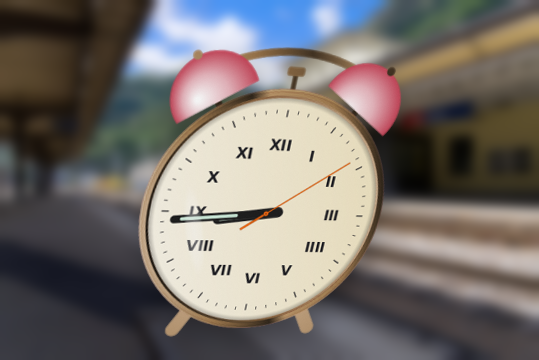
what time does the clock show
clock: 8:44:09
